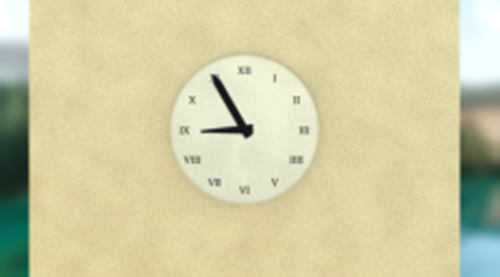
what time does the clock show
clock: 8:55
